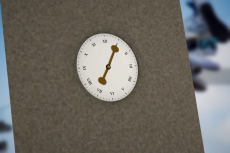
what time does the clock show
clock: 7:05
